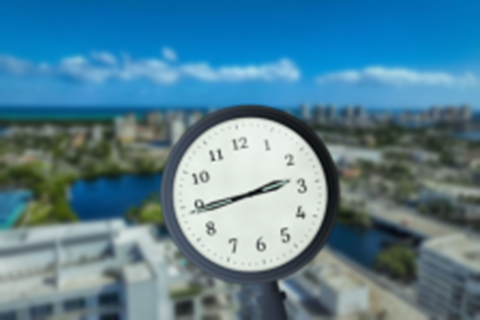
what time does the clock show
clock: 2:44
